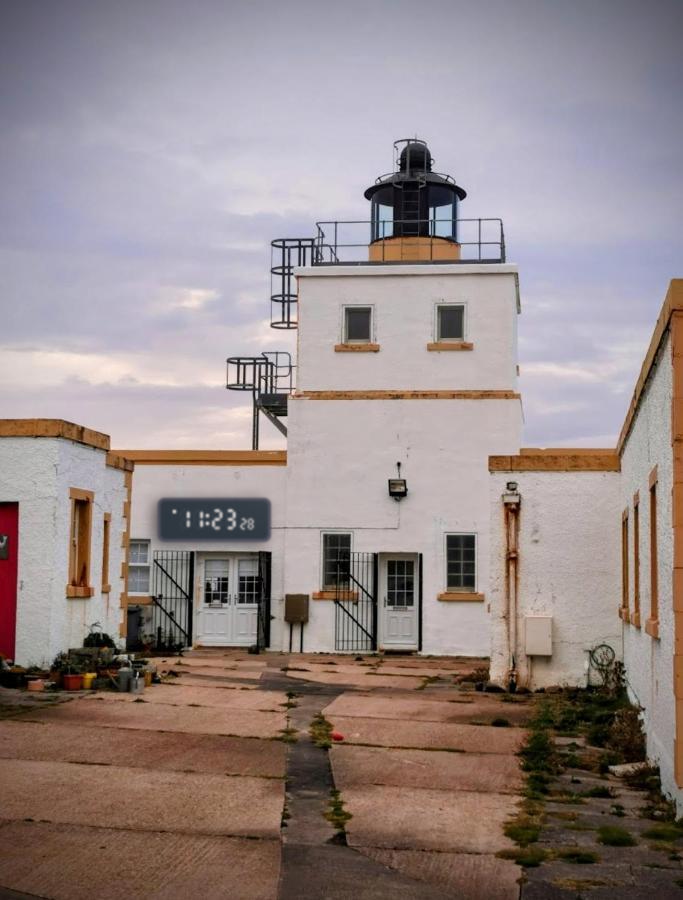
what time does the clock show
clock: 11:23:28
